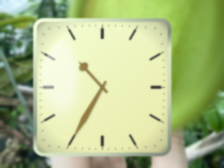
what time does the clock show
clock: 10:35
